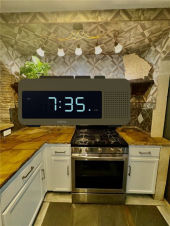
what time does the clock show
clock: 7:35
